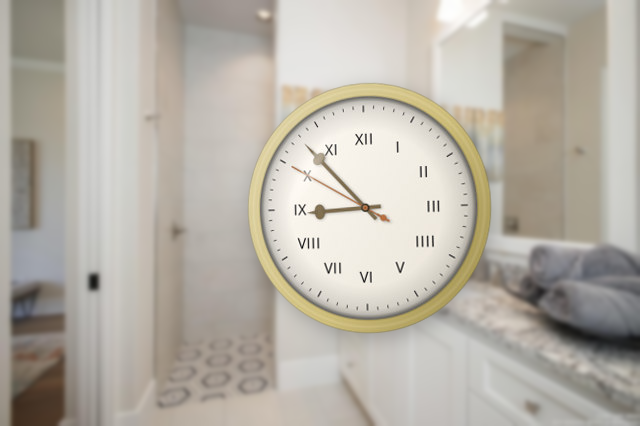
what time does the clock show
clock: 8:52:50
